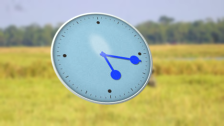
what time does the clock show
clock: 5:17
